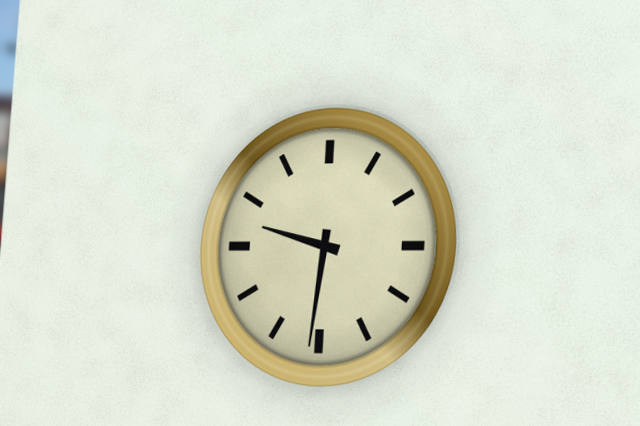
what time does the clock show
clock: 9:31
